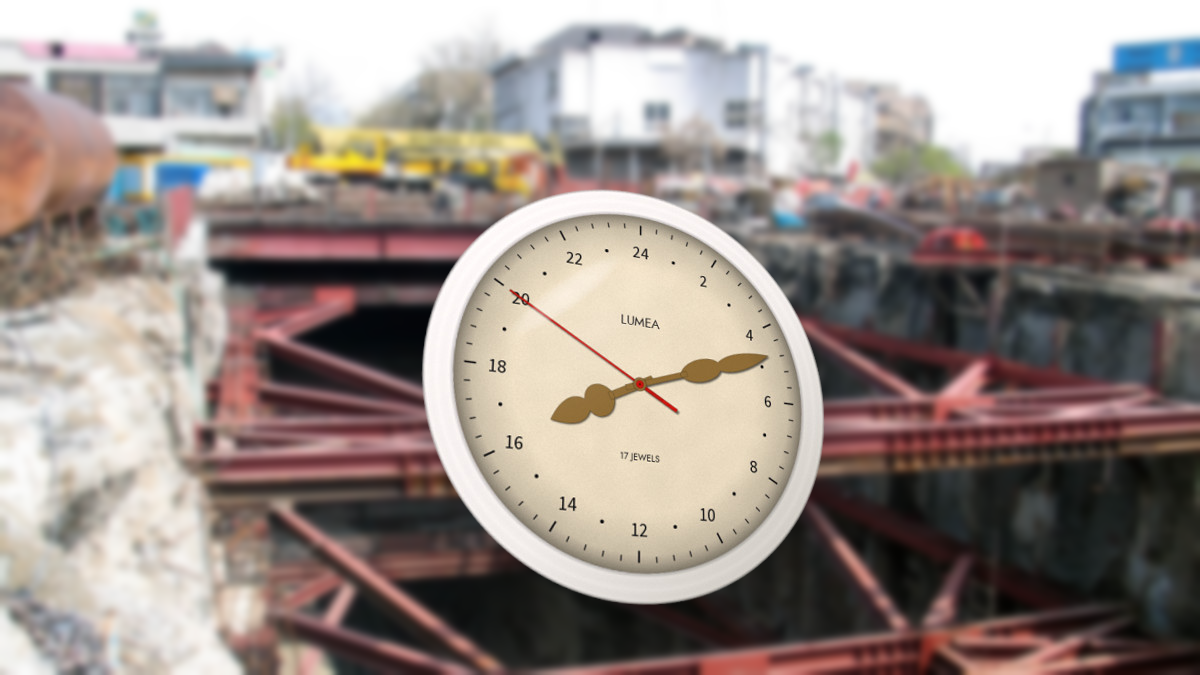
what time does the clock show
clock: 16:11:50
